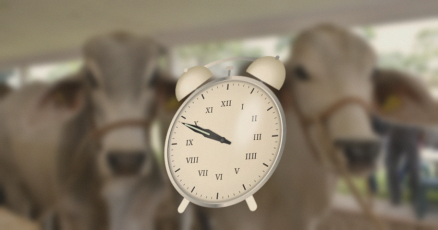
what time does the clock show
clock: 9:49
